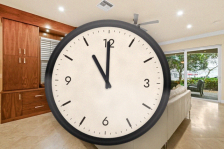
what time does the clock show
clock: 11:00
